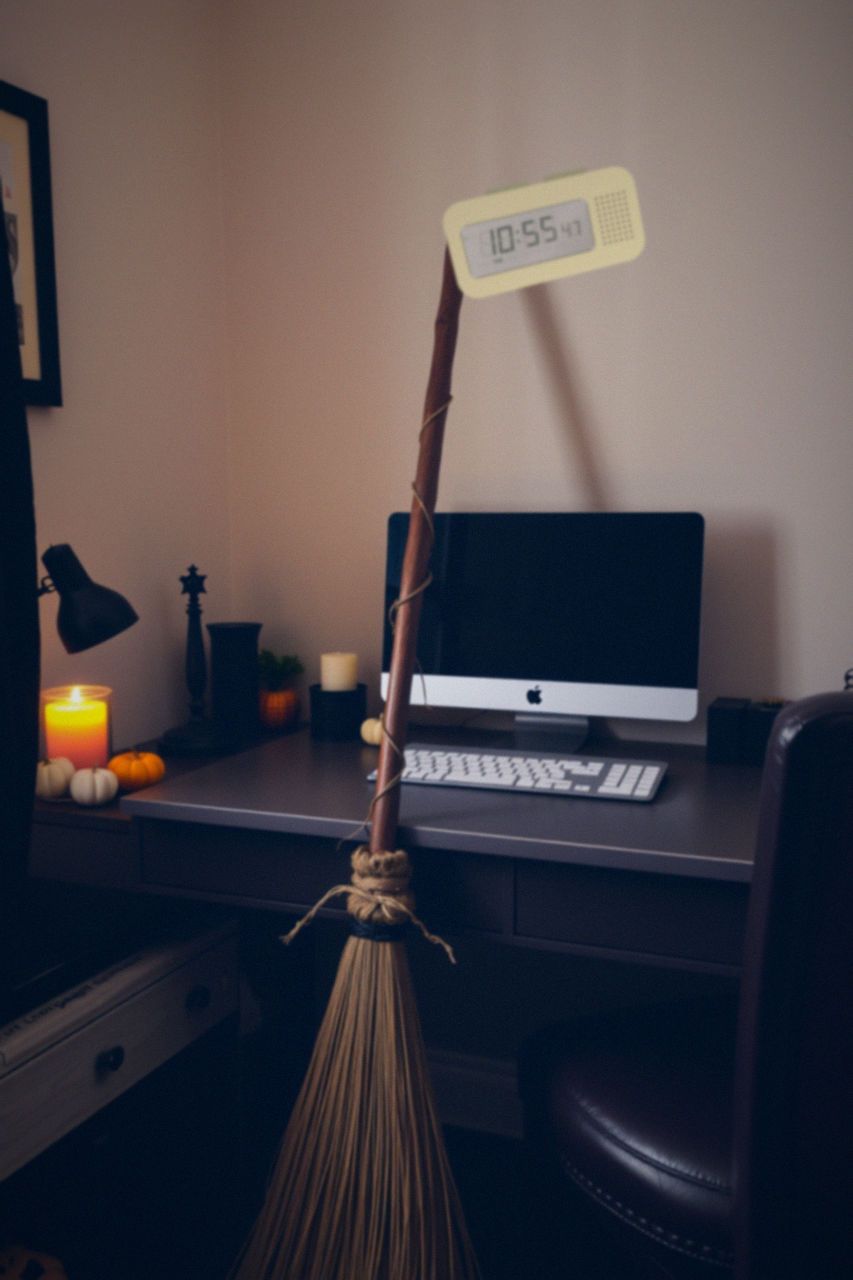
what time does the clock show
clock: 10:55
